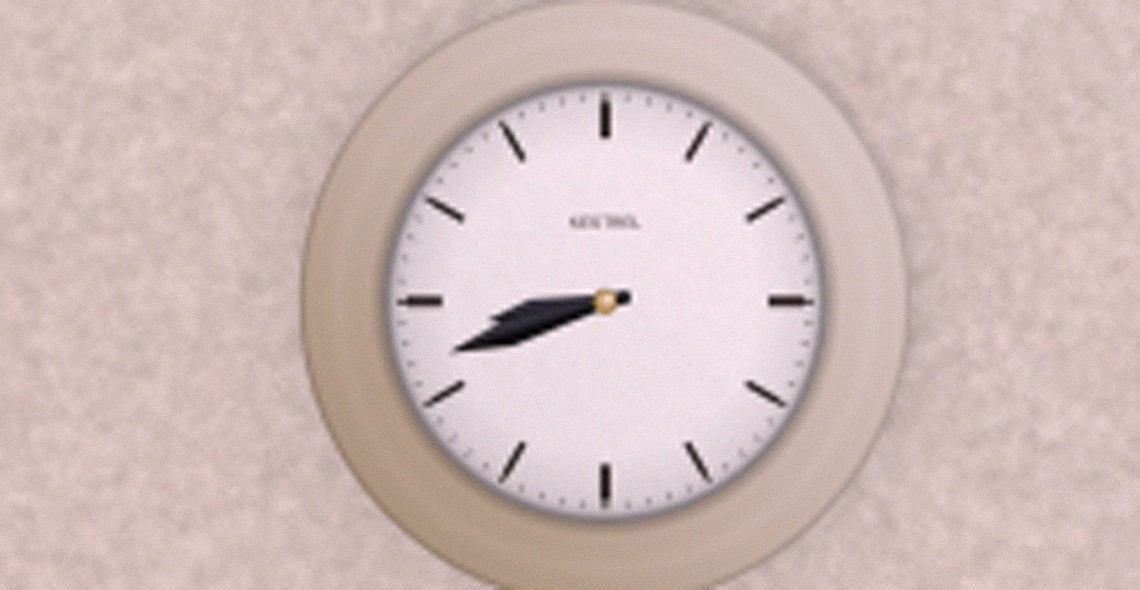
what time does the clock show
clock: 8:42
